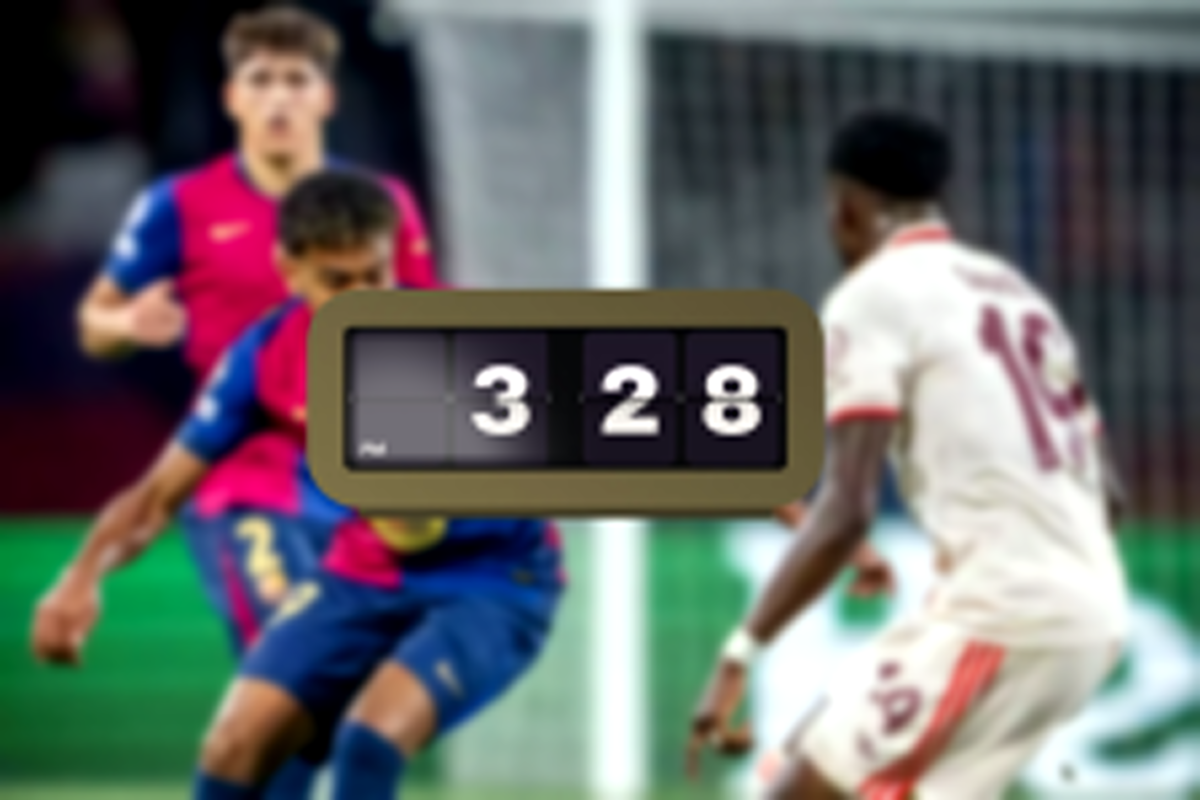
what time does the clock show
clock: 3:28
